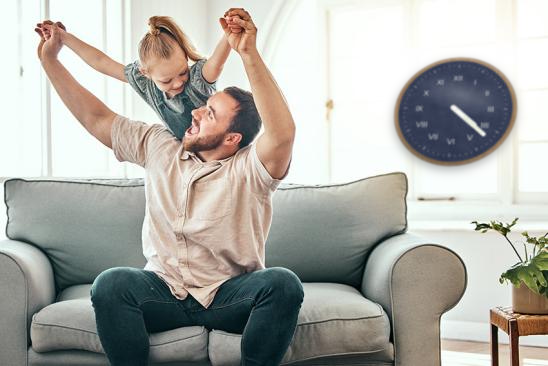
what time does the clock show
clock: 4:22
